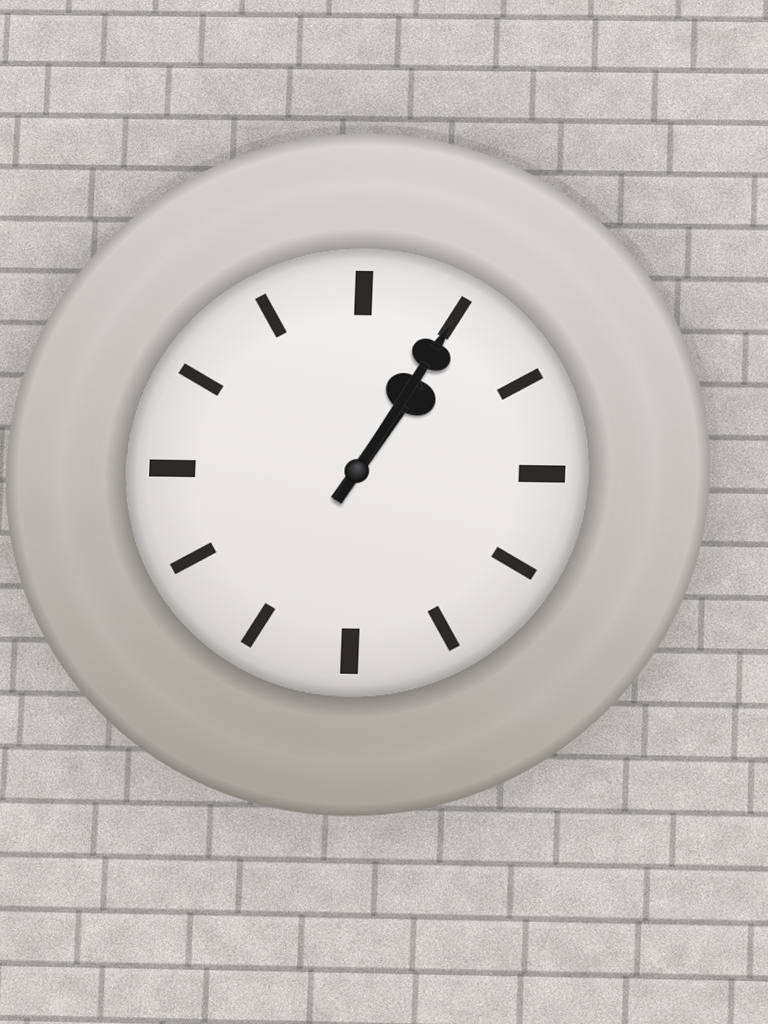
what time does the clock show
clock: 1:05
